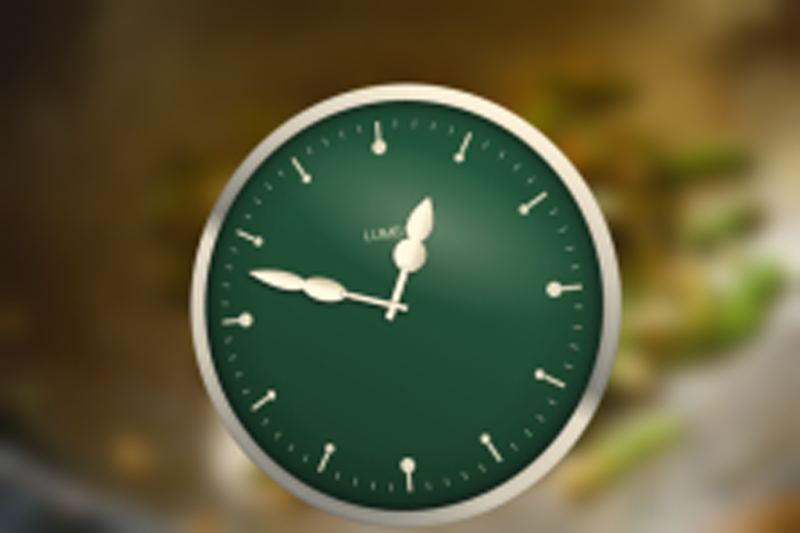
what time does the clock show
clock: 12:48
